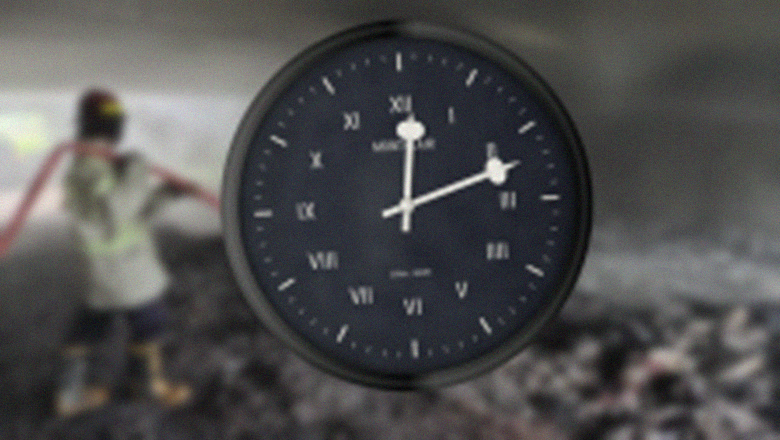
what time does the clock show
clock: 12:12
